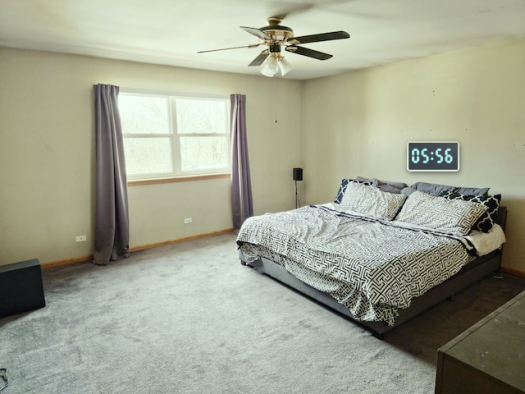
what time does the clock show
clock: 5:56
